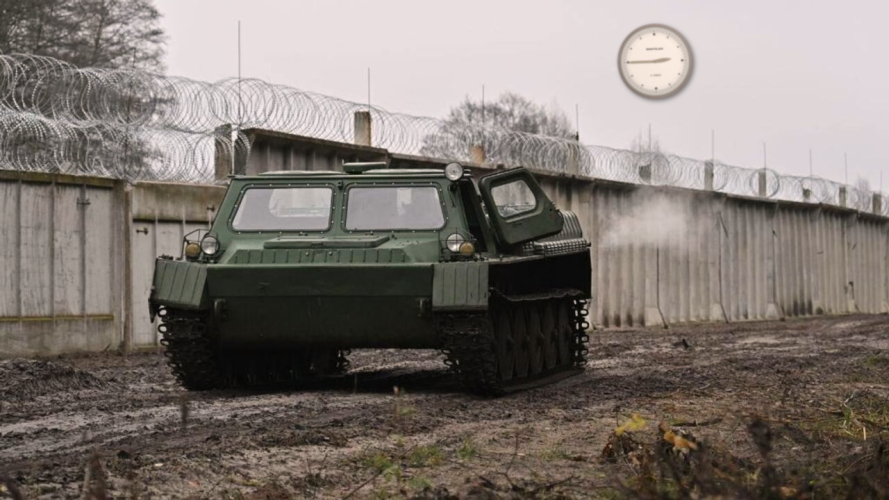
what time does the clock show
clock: 2:45
